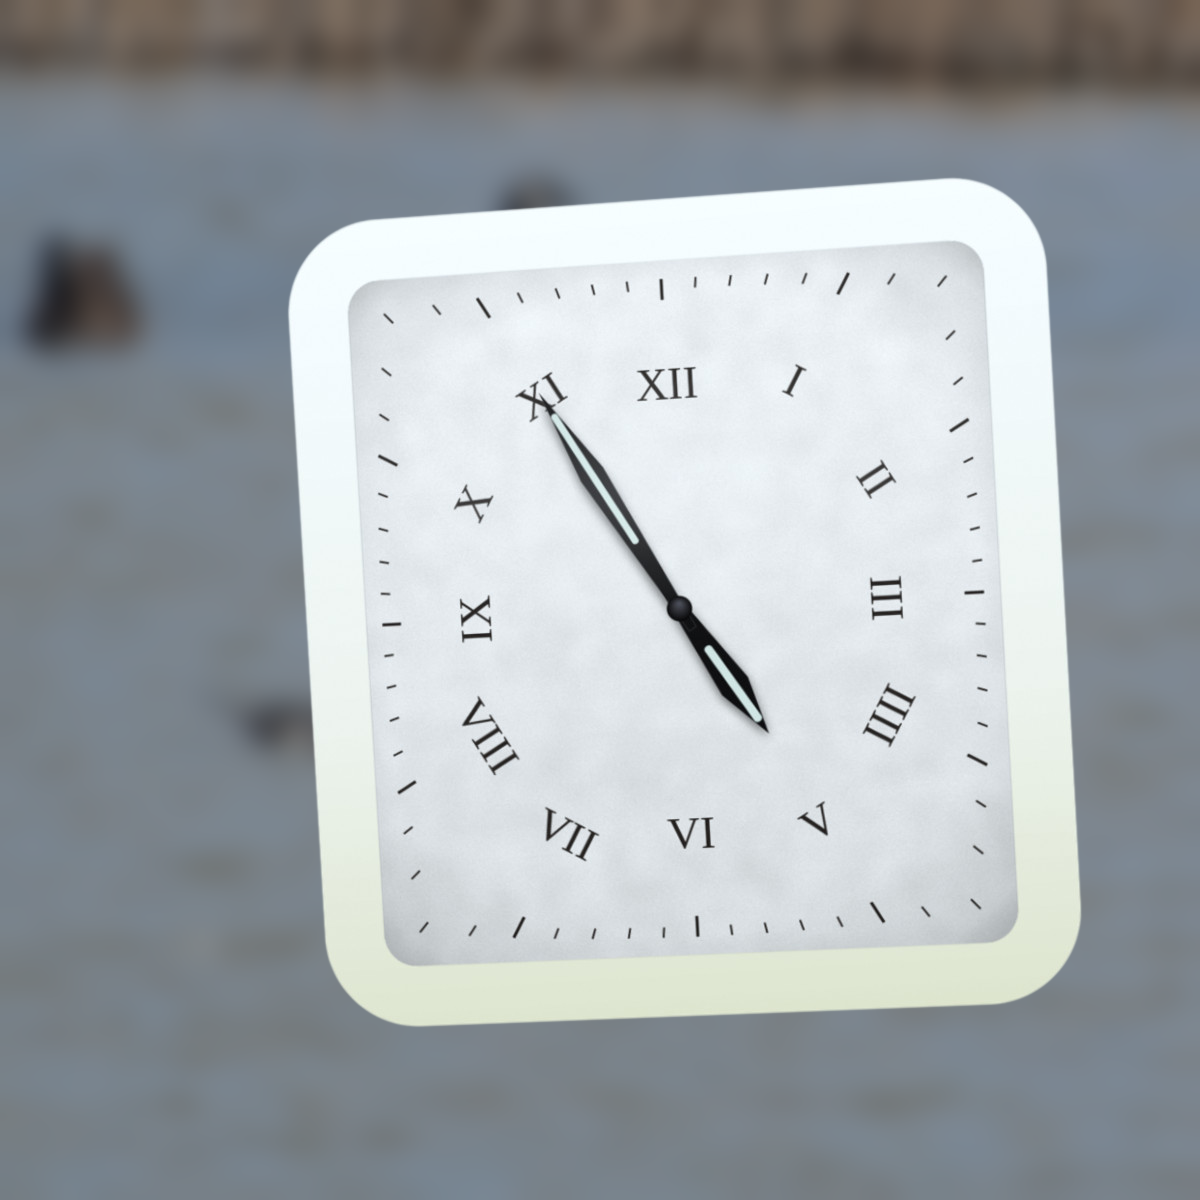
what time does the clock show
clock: 4:55
